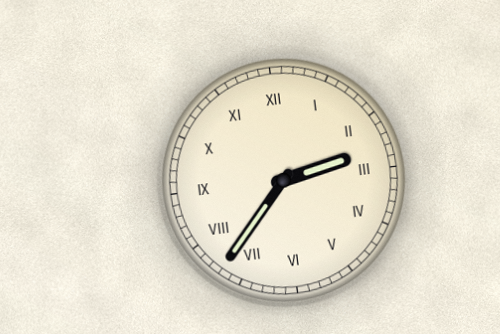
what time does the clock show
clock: 2:37
